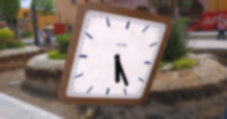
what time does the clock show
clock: 5:24
